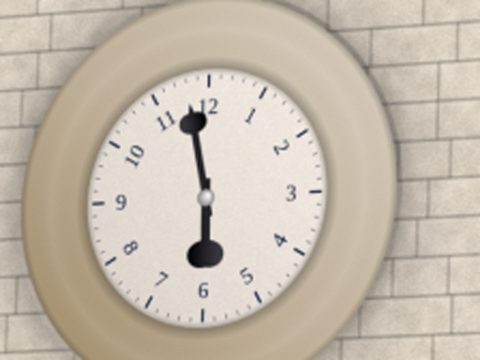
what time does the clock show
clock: 5:58
